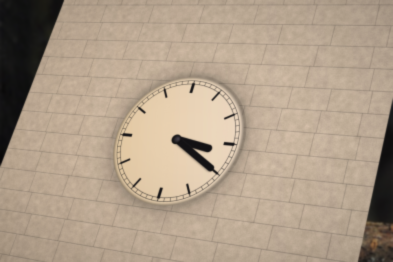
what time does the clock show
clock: 3:20
